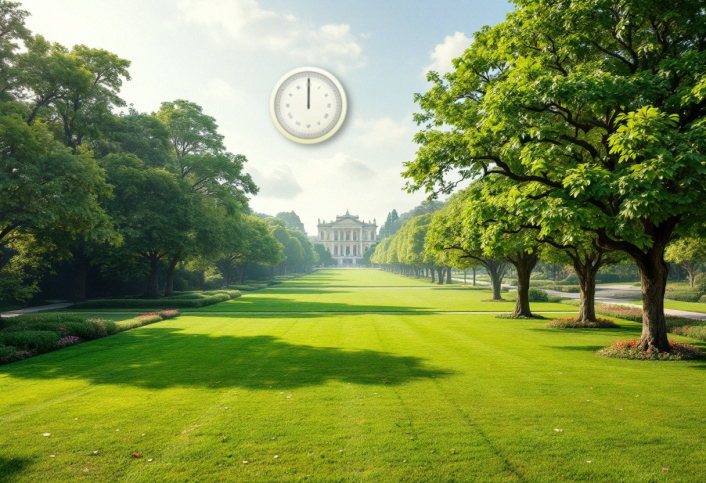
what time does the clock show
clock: 12:00
